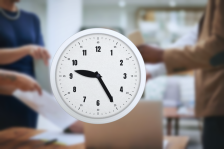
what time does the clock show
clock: 9:25
